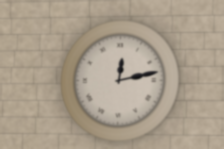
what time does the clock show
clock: 12:13
